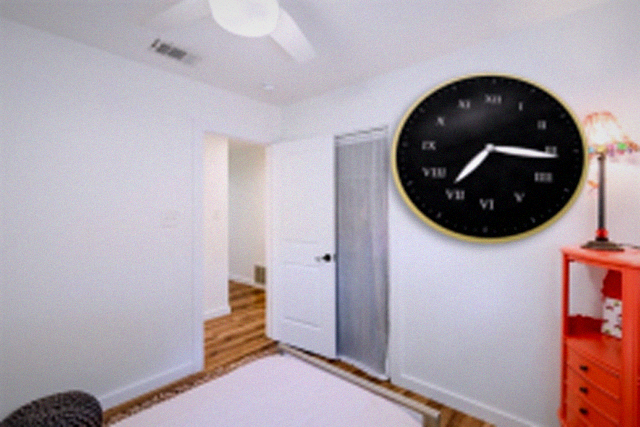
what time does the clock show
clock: 7:16
